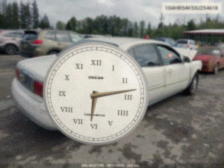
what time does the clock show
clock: 6:13
